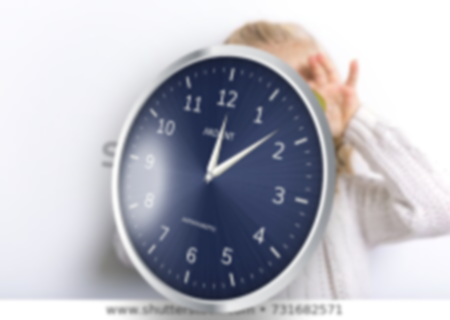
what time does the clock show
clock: 12:08
